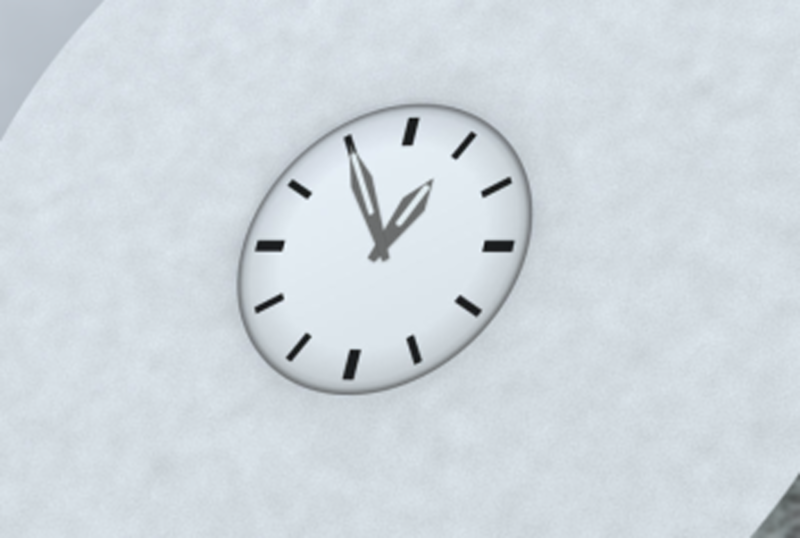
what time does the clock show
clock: 12:55
